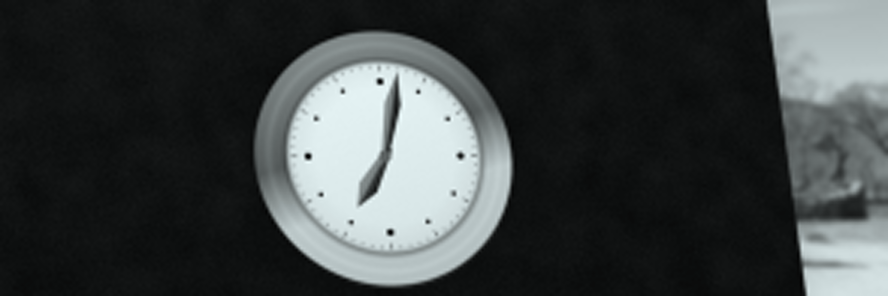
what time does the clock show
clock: 7:02
